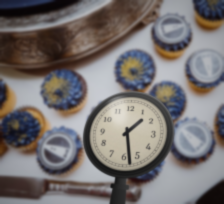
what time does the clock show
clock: 1:28
